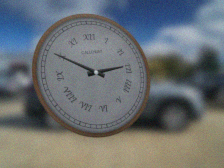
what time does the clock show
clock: 2:50
